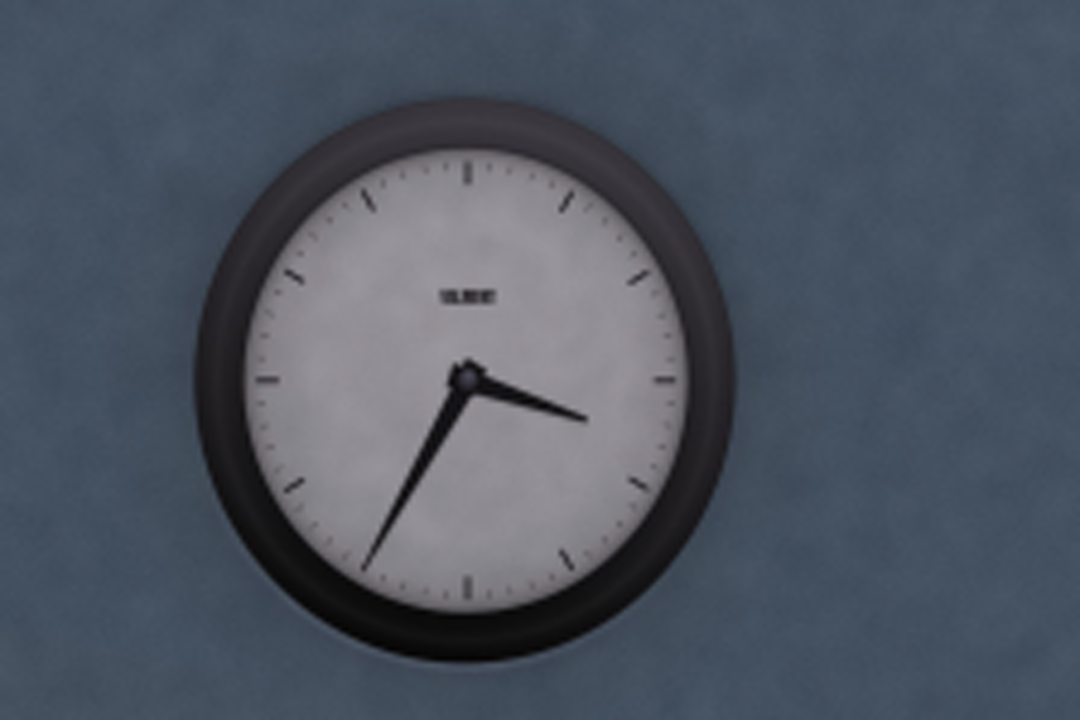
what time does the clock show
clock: 3:35
